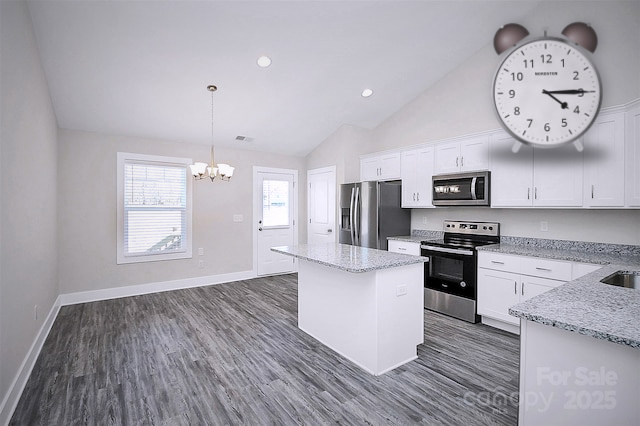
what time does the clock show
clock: 4:15
